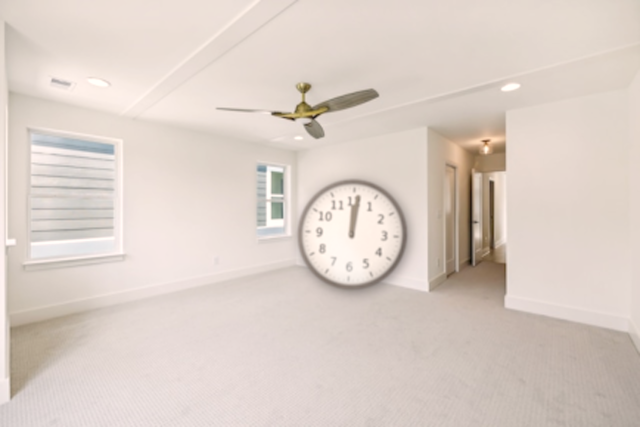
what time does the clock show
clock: 12:01
